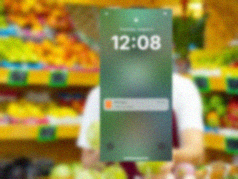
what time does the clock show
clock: 12:08
